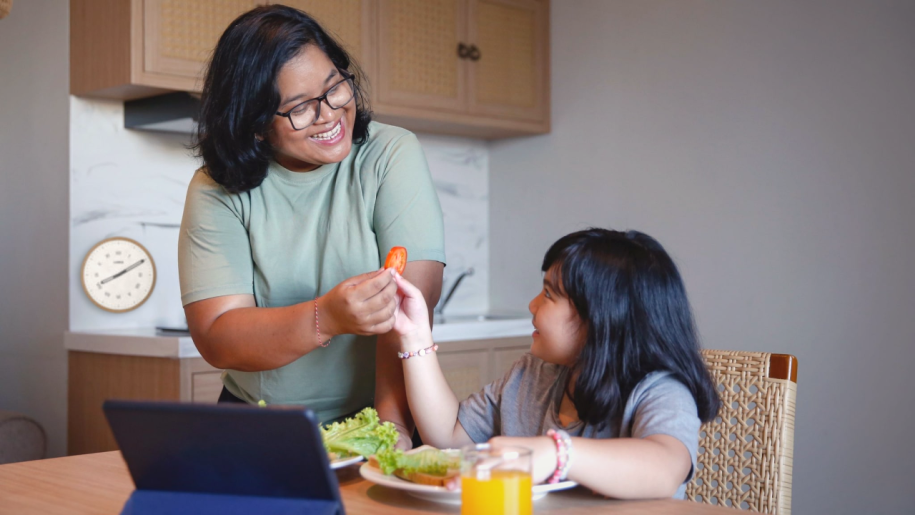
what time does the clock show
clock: 8:10
